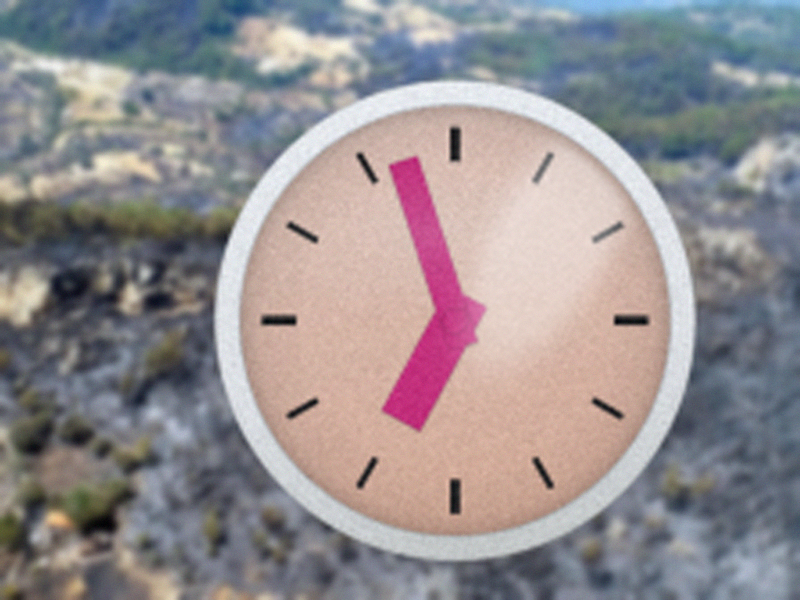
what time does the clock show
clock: 6:57
